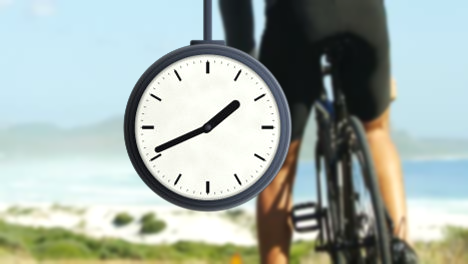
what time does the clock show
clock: 1:41
